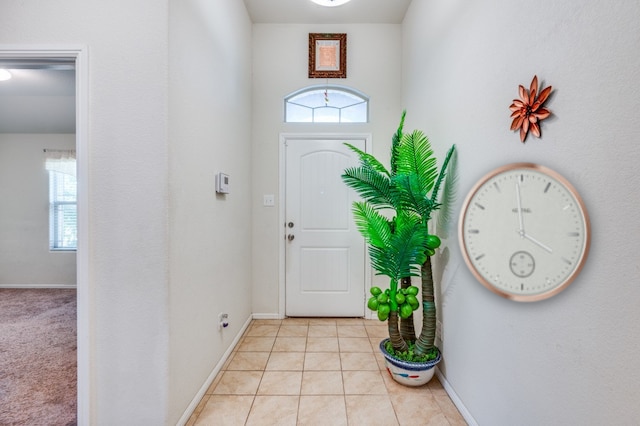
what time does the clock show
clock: 3:59
